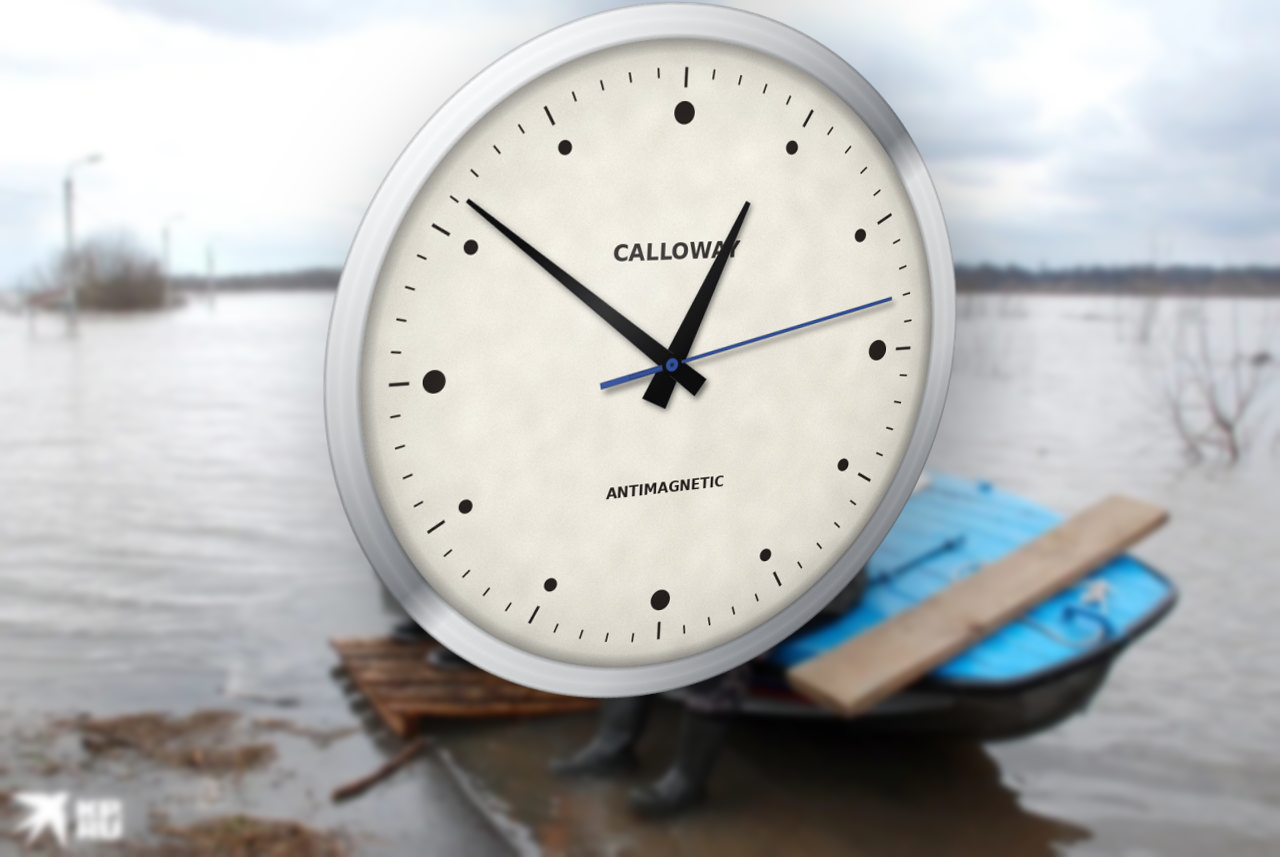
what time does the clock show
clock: 12:51:13
